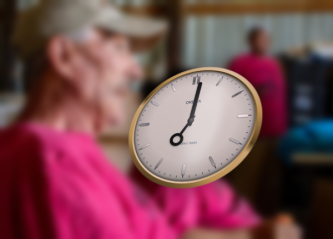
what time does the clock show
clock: 7:01
